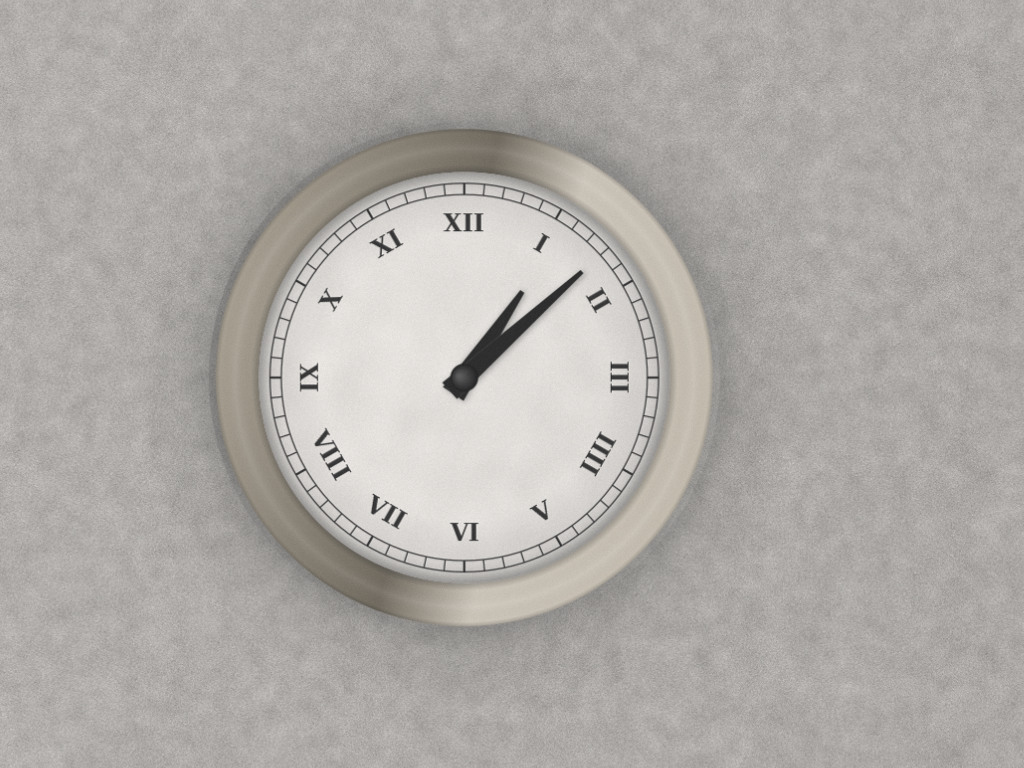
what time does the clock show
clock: 1:08
